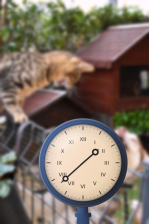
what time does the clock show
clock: 1:38
